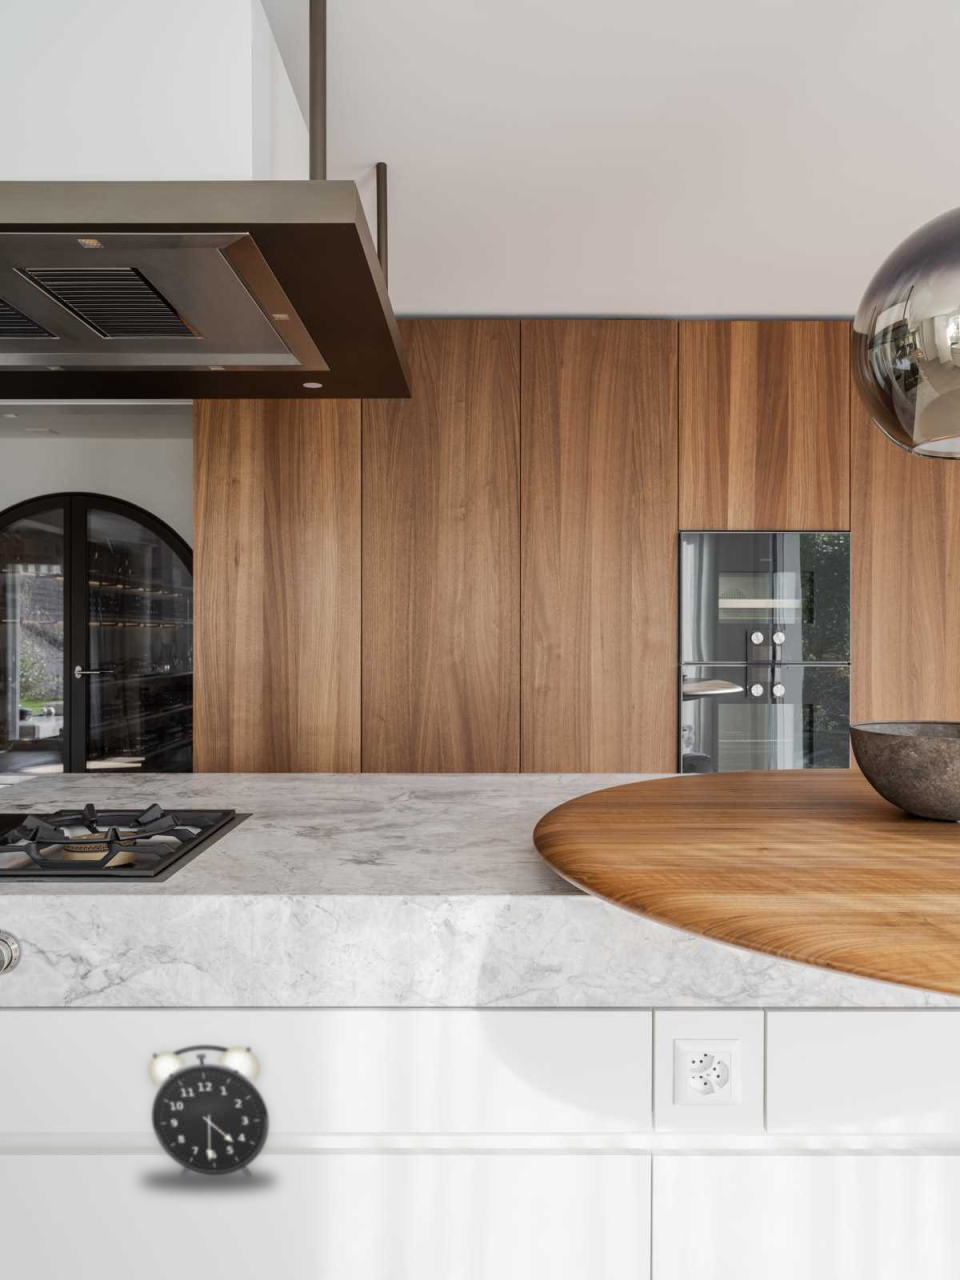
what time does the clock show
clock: 4:31
